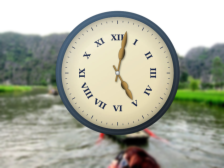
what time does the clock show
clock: 5:02
